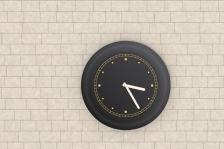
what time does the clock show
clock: 3:25
